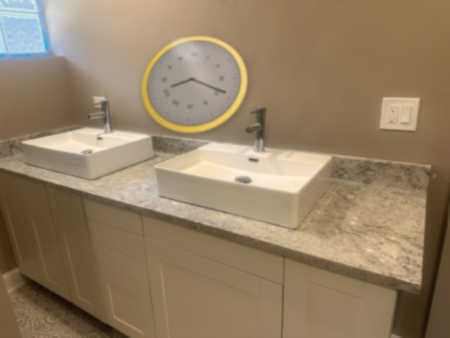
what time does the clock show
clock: 8:19
